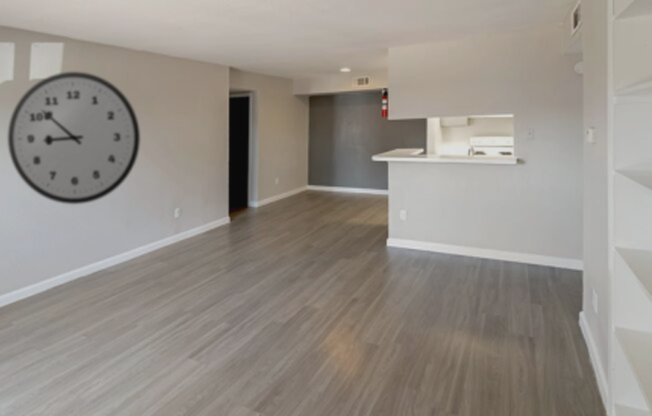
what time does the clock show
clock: 8:52
